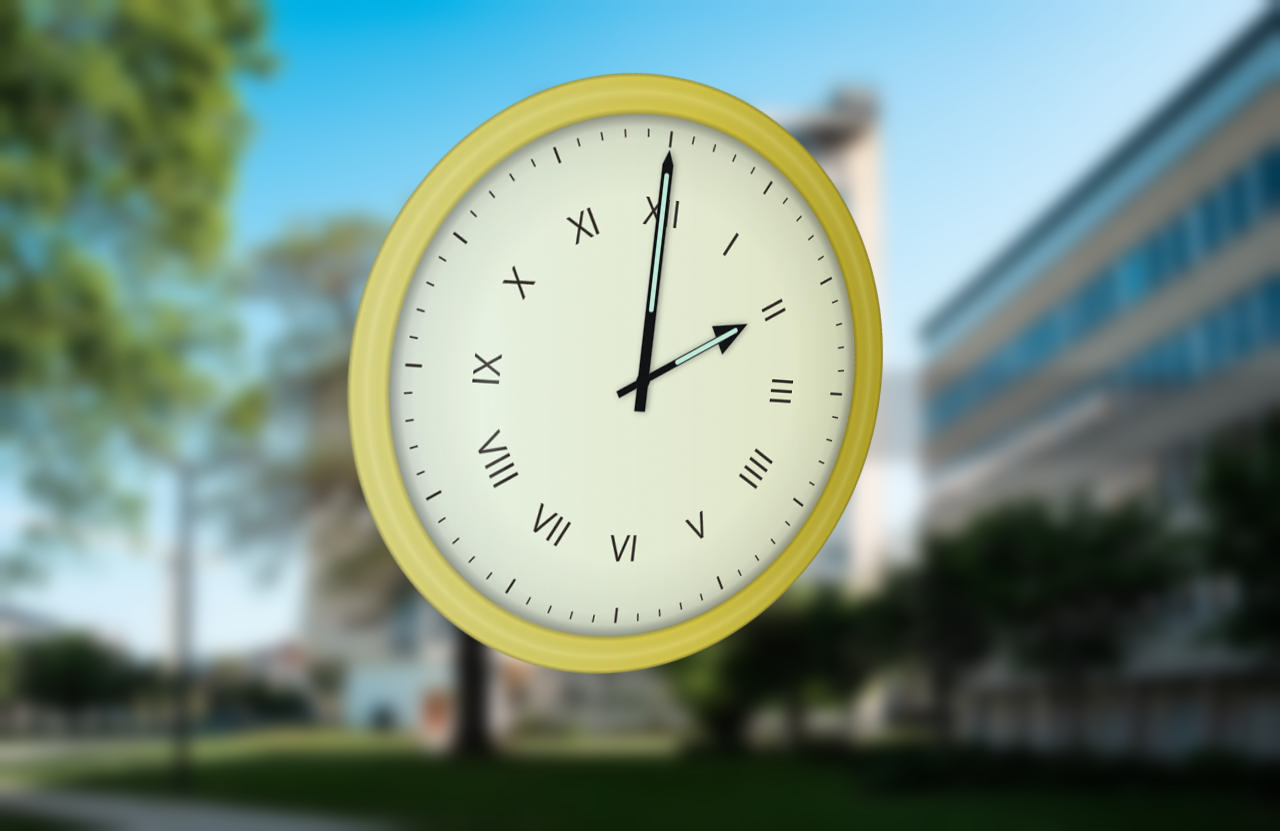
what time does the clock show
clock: 2:00
